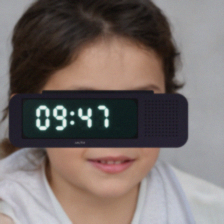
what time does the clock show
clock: 9:47
